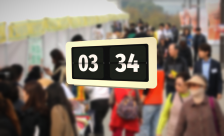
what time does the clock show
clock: 3:34
